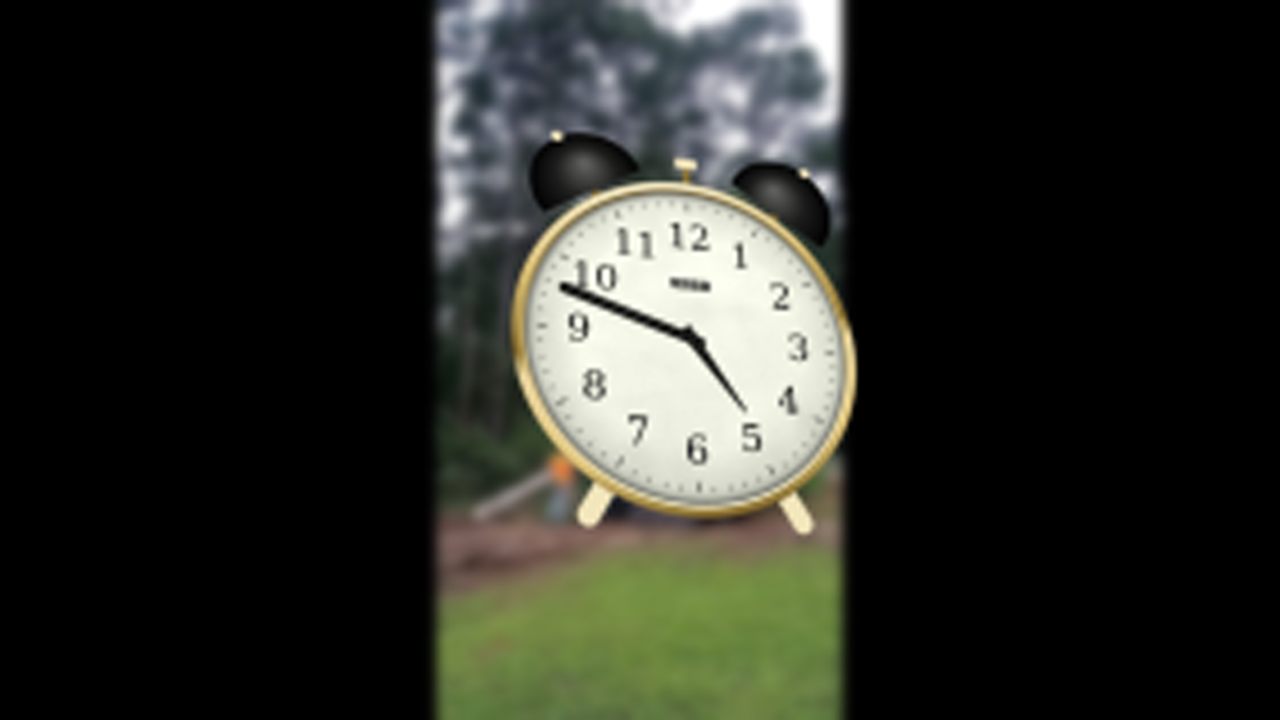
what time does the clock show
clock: 4:48
